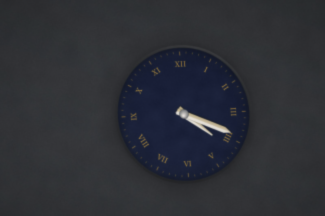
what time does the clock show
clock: 4:19
